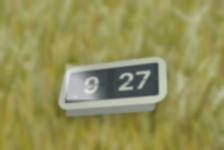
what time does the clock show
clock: 9:27
